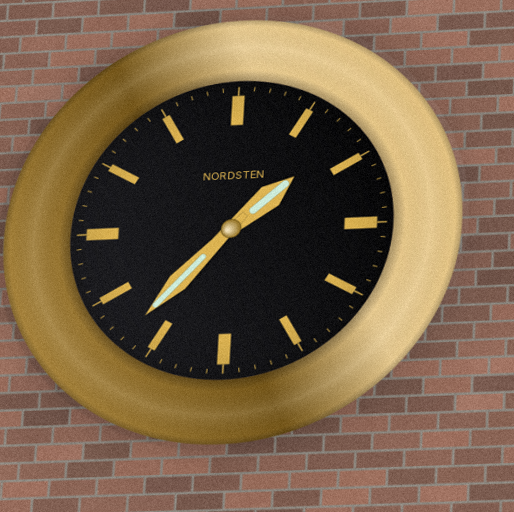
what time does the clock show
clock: 1:37
